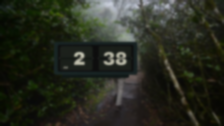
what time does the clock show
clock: 2:38
